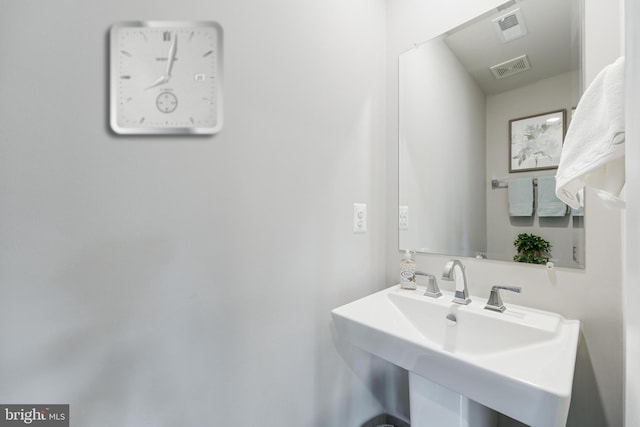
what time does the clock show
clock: 8:02
